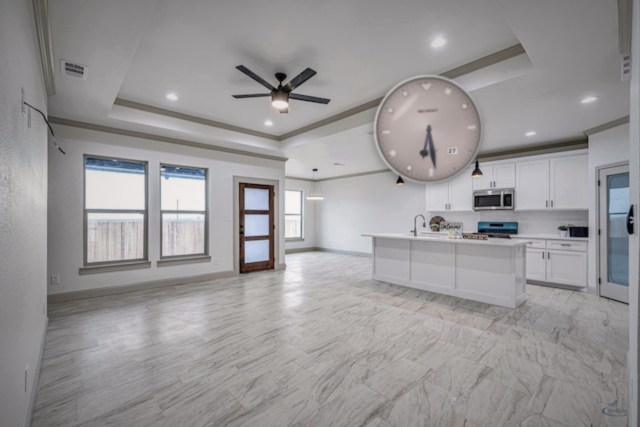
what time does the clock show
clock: 6:29
